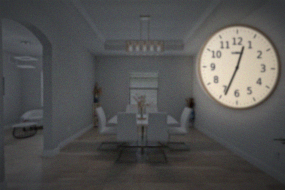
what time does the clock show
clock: 12:34
